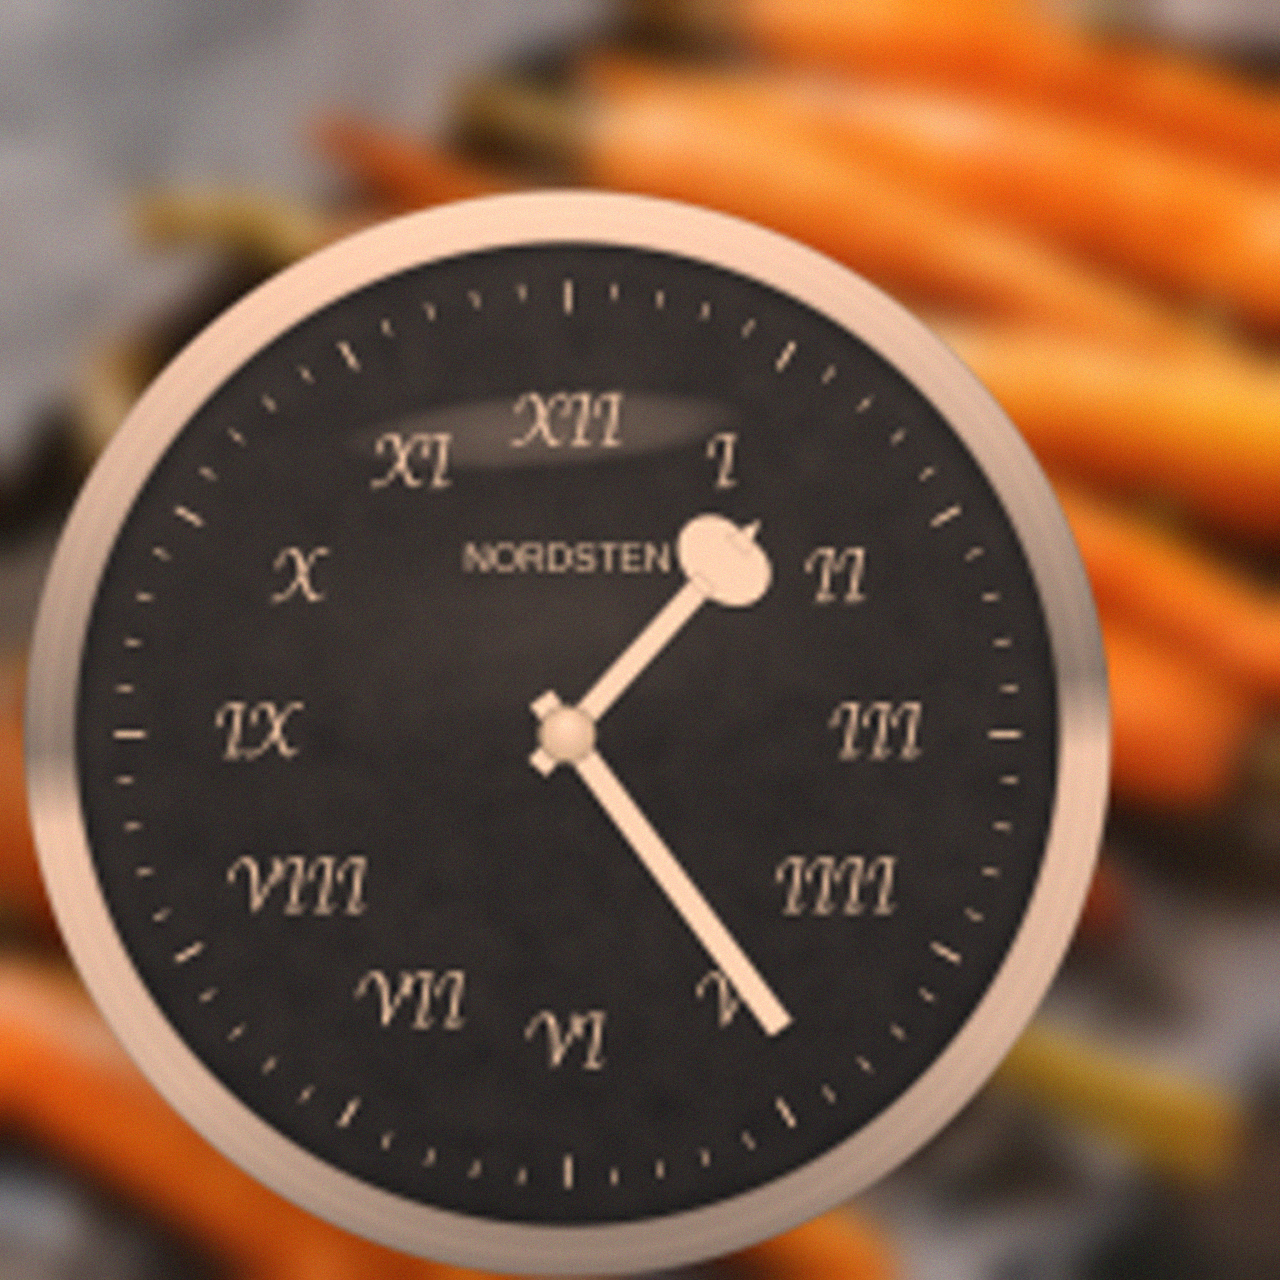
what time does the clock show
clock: 1:24
